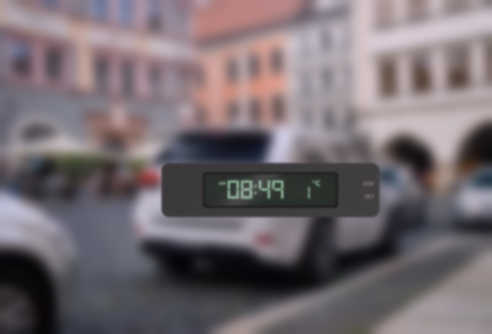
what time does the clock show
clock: 8:49
